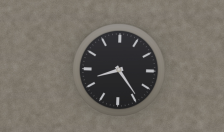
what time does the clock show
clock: 8:24
